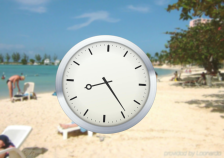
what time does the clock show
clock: 8:24
